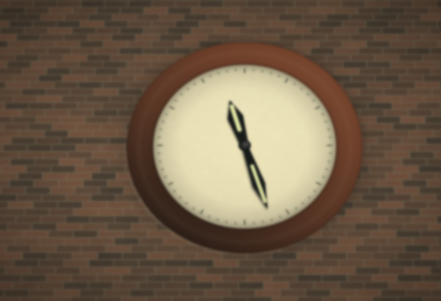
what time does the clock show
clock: 11:27
